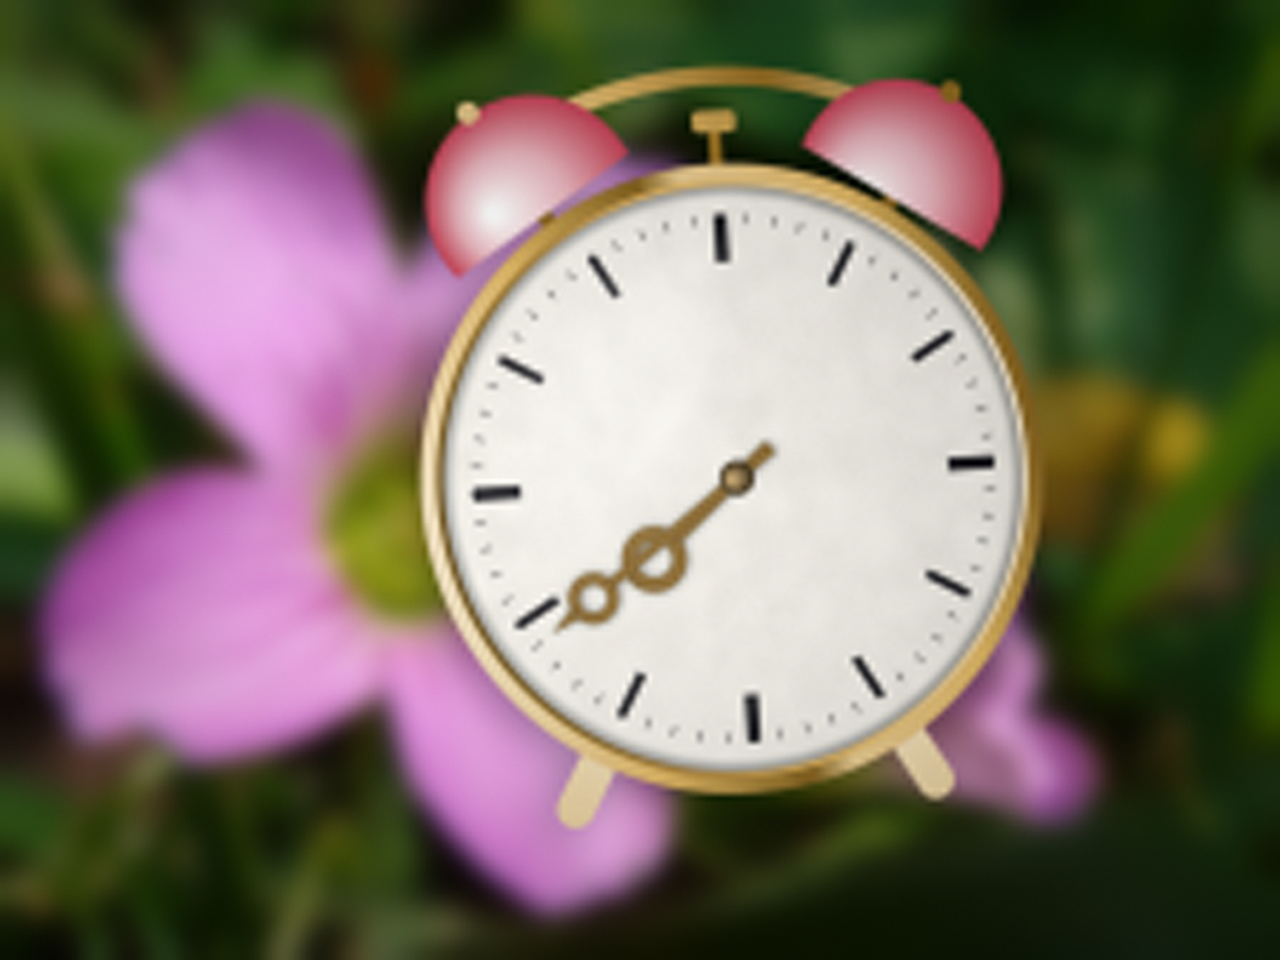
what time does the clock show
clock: 7:39
